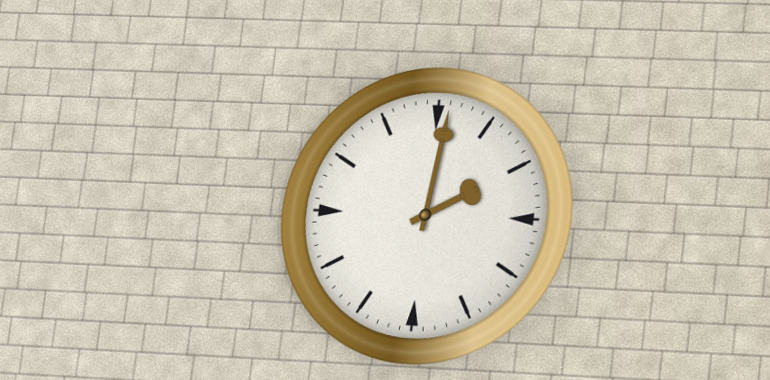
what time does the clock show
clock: 2:01
